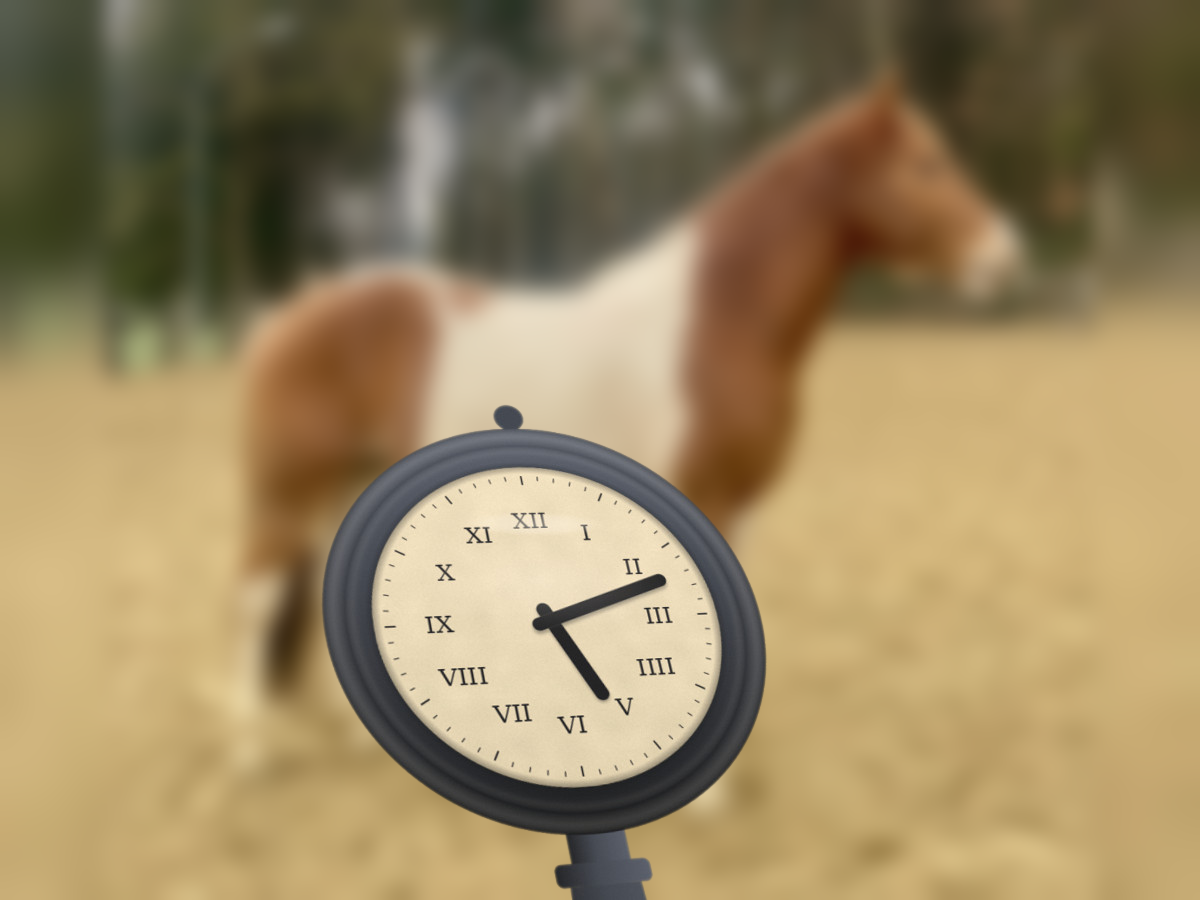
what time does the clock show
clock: 5:12
